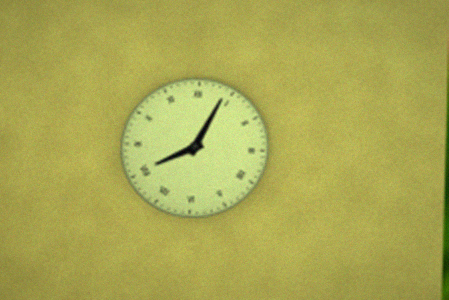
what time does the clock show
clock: 8:04
